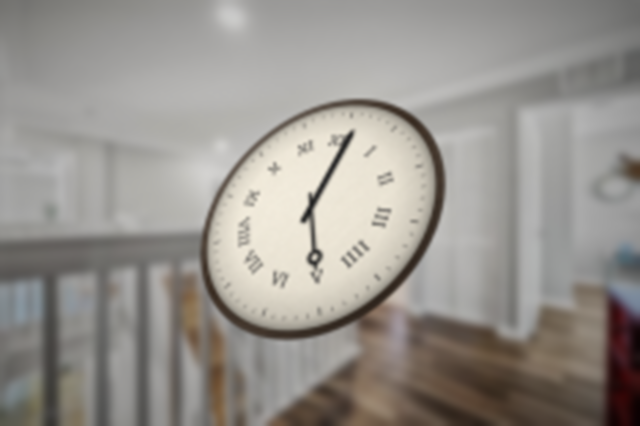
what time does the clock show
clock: 5:01
